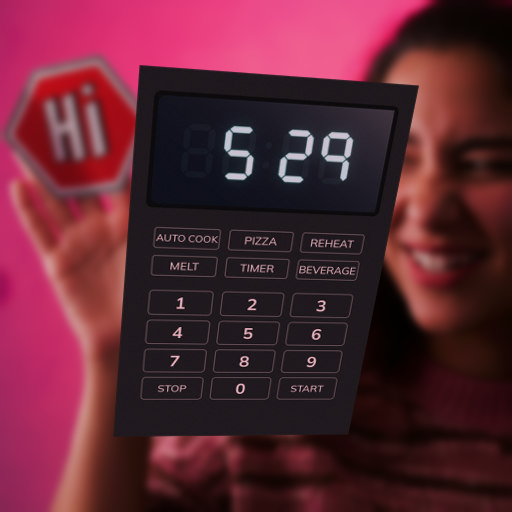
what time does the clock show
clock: 5:29
